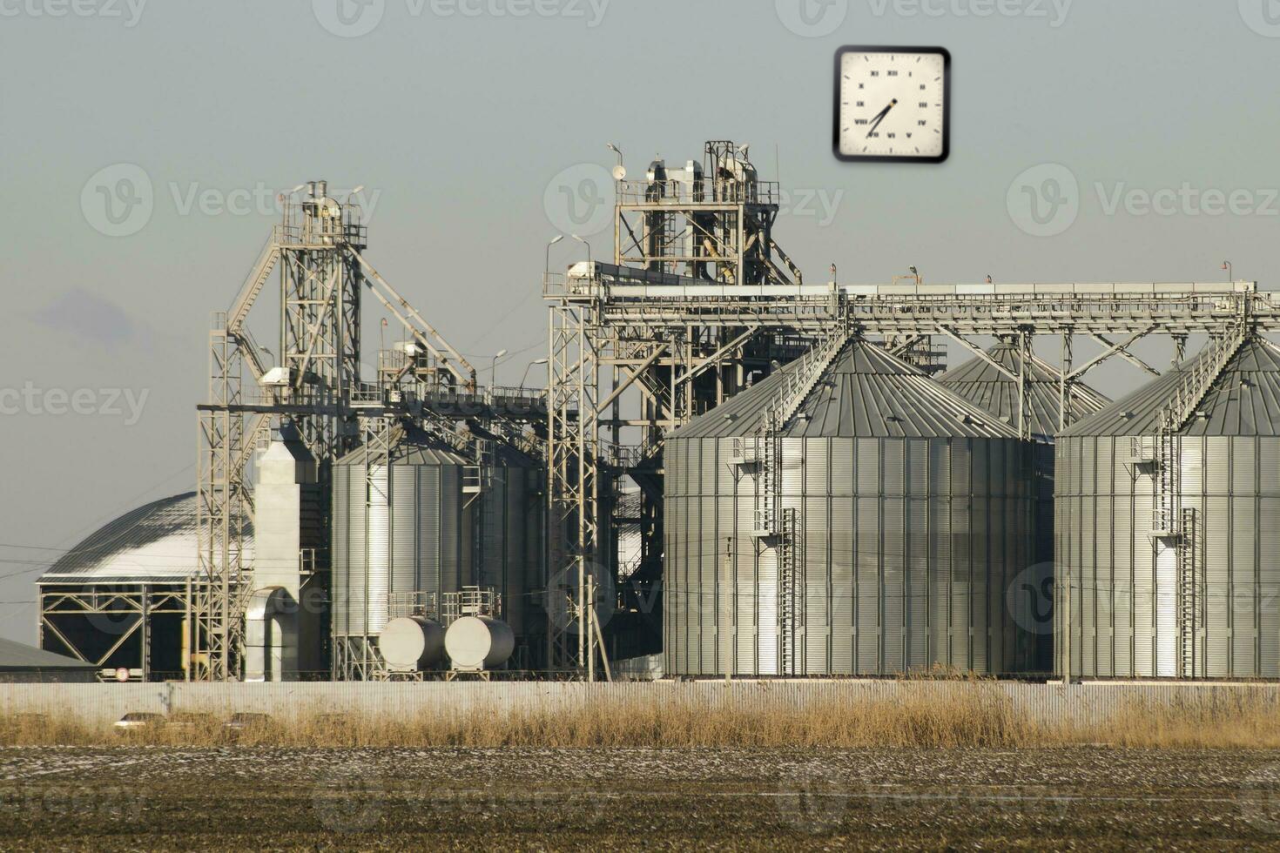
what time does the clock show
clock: 7:36
